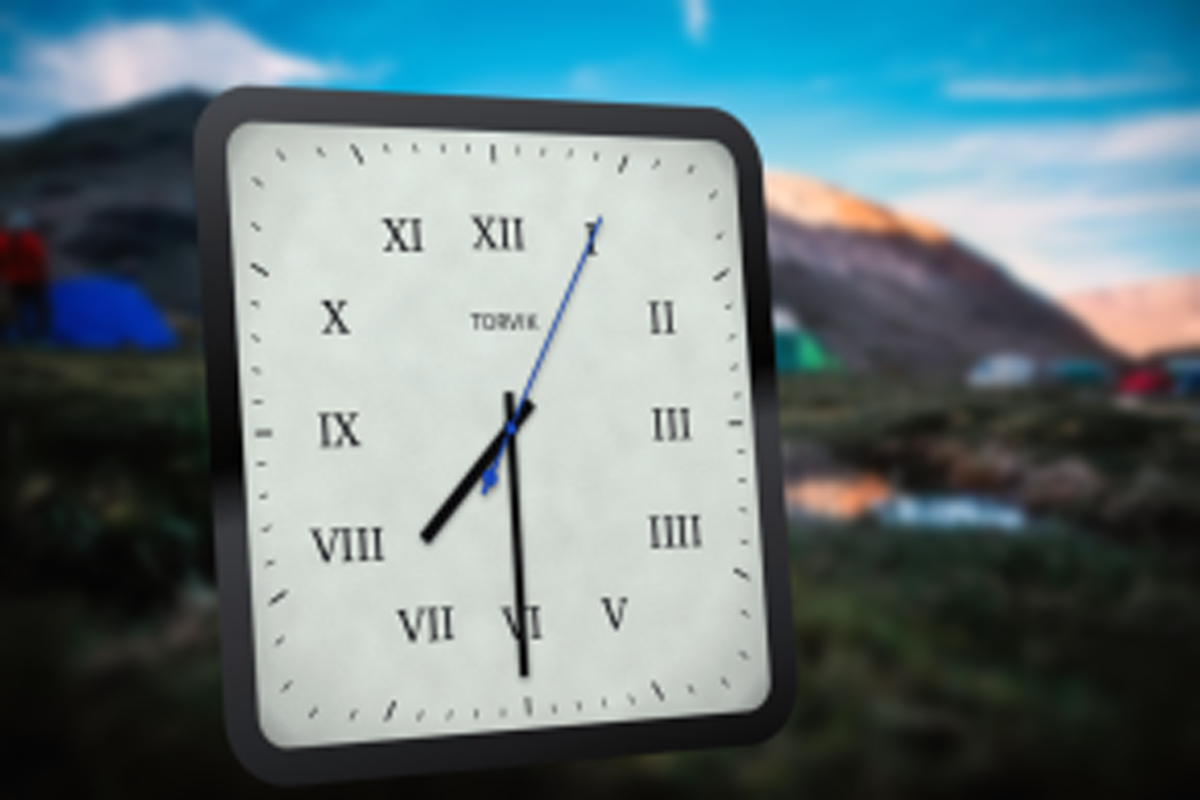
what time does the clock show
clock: 7:30:05
